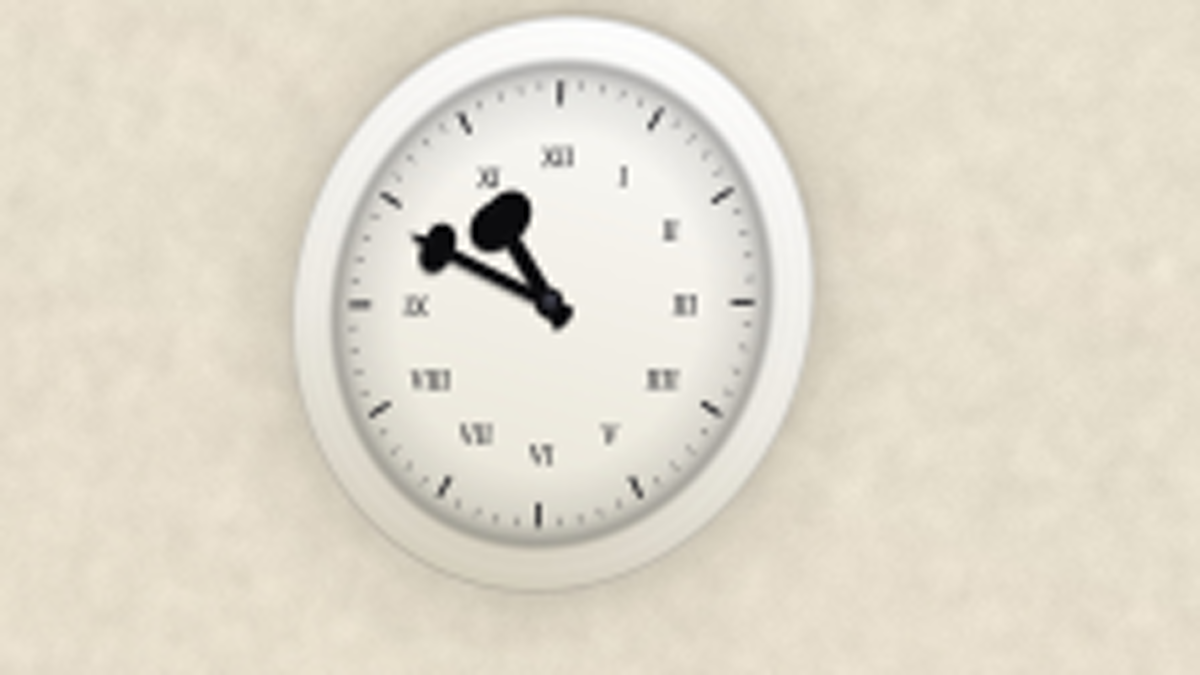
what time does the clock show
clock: 10:49
